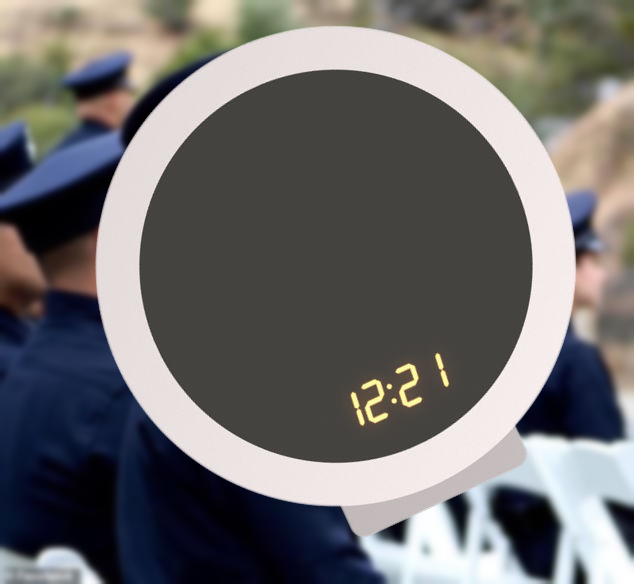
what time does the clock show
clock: 12:21
